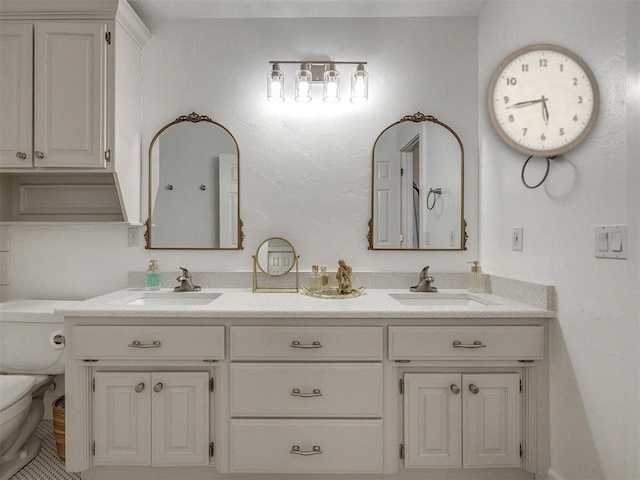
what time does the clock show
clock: 5:43
